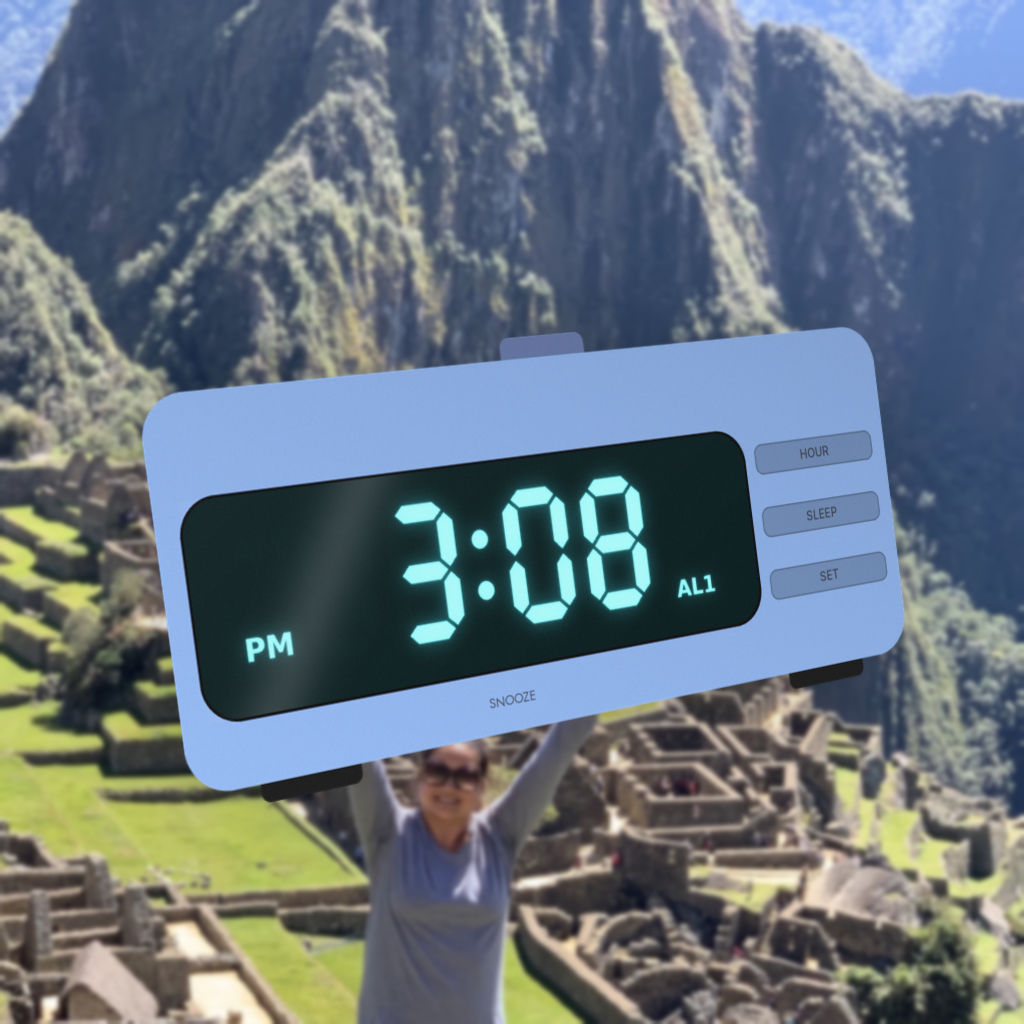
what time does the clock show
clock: 3:08
